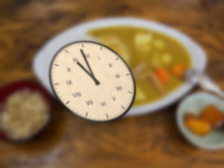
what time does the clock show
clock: 10:59
